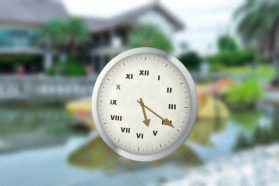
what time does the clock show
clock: 5:20
